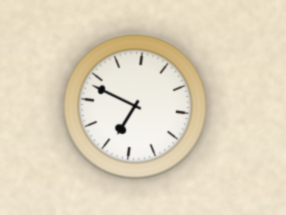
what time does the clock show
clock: 6:48
